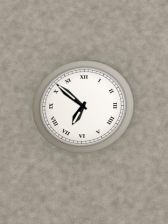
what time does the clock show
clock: 6:52
